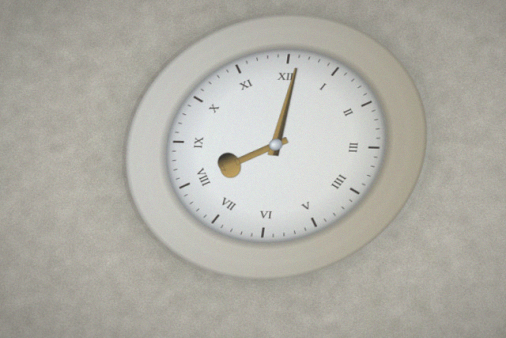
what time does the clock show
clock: 8:01
